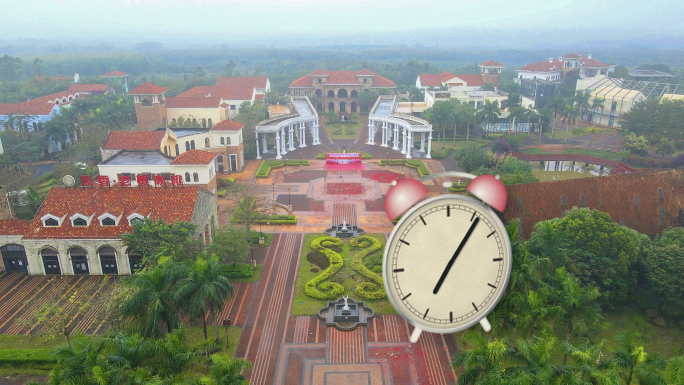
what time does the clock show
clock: 7:06
